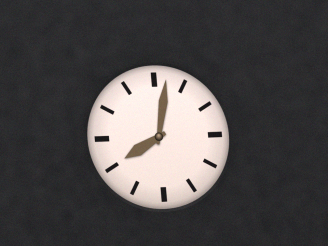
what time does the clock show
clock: 8:02
